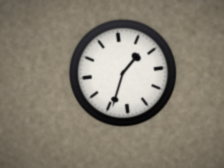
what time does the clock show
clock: 1:34
